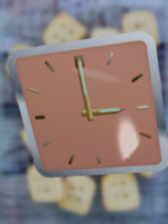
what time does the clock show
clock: 3:00
